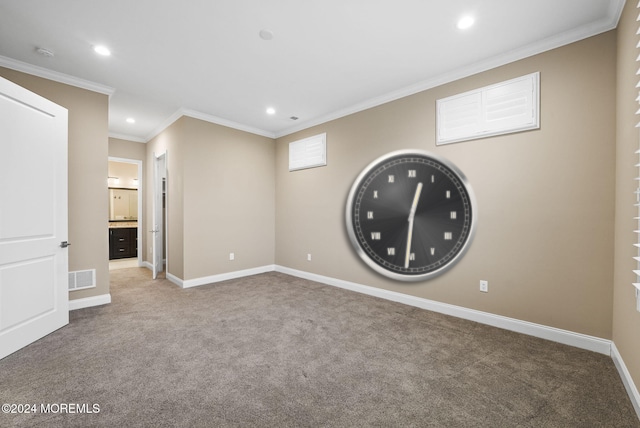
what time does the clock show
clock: 12:31
